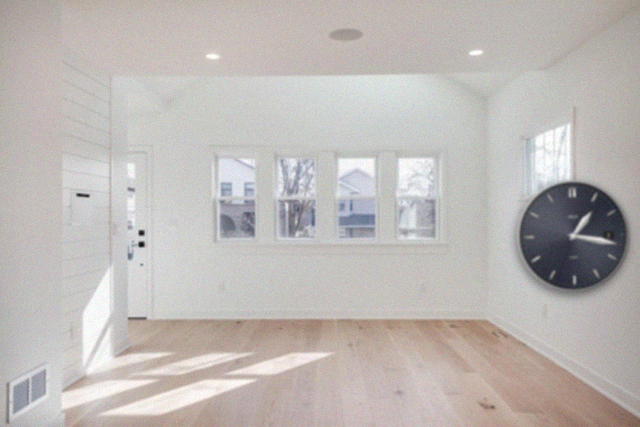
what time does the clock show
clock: 1:17
